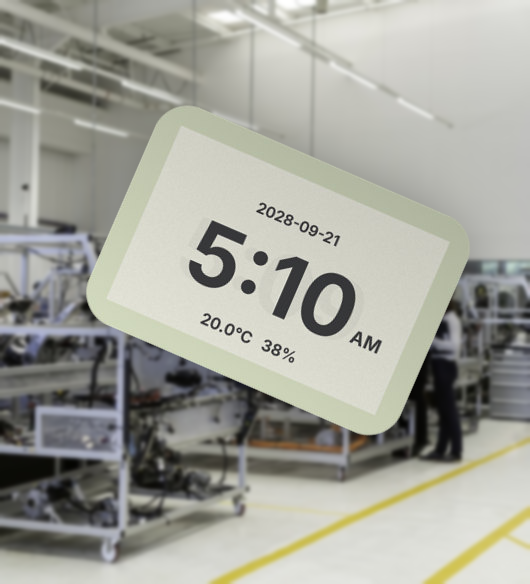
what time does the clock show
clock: 5:10
